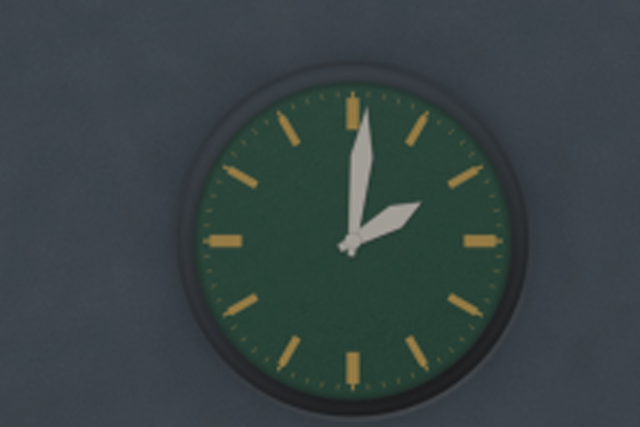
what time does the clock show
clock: 2:01
